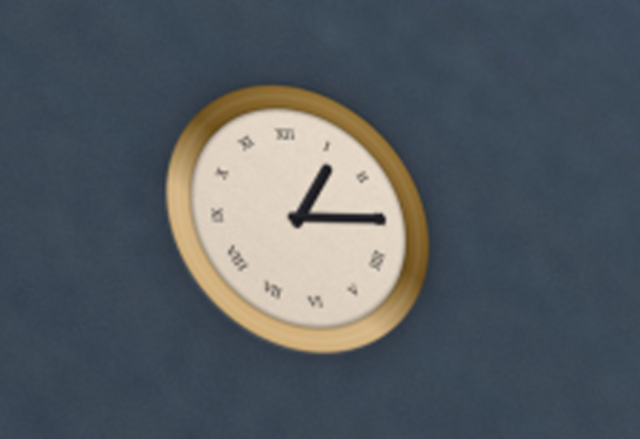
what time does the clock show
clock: 1:15
